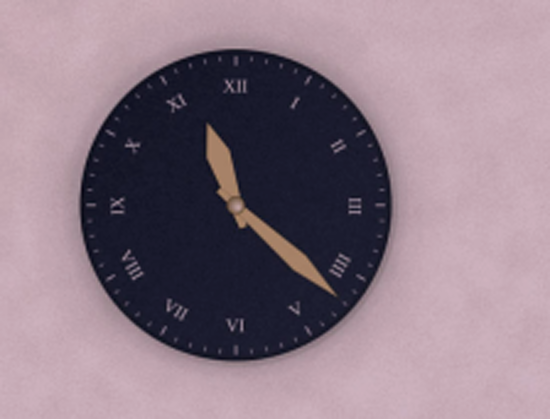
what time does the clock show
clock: 11:22
